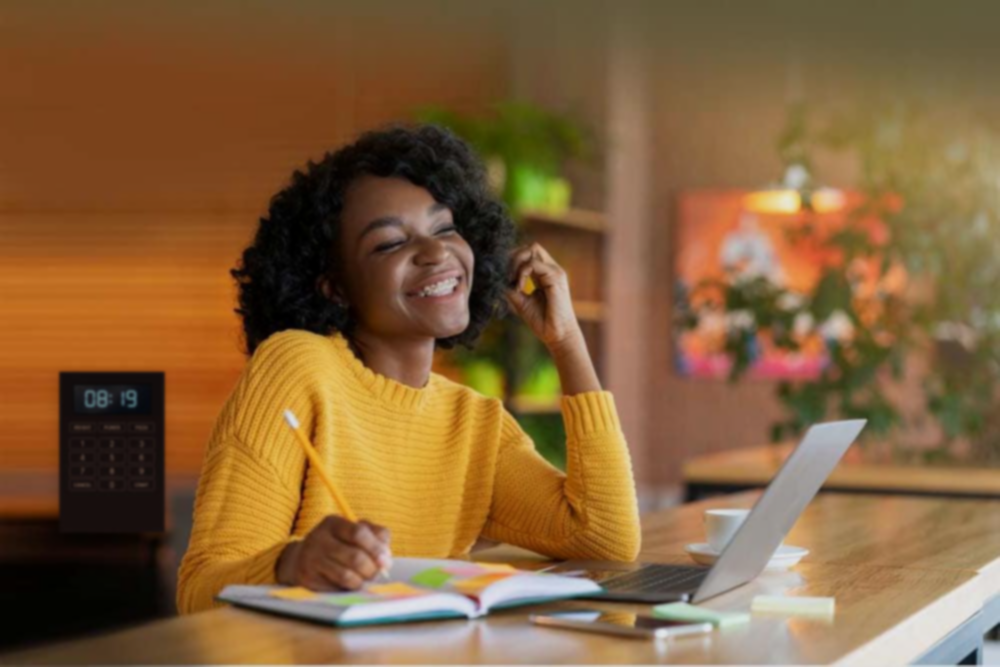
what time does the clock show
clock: 8:19
